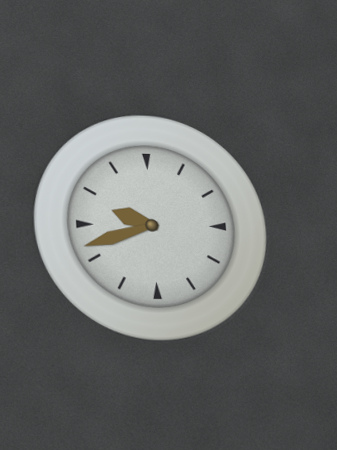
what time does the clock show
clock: 9:42
